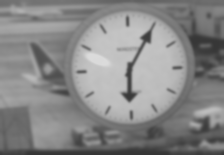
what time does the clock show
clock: 6:05
